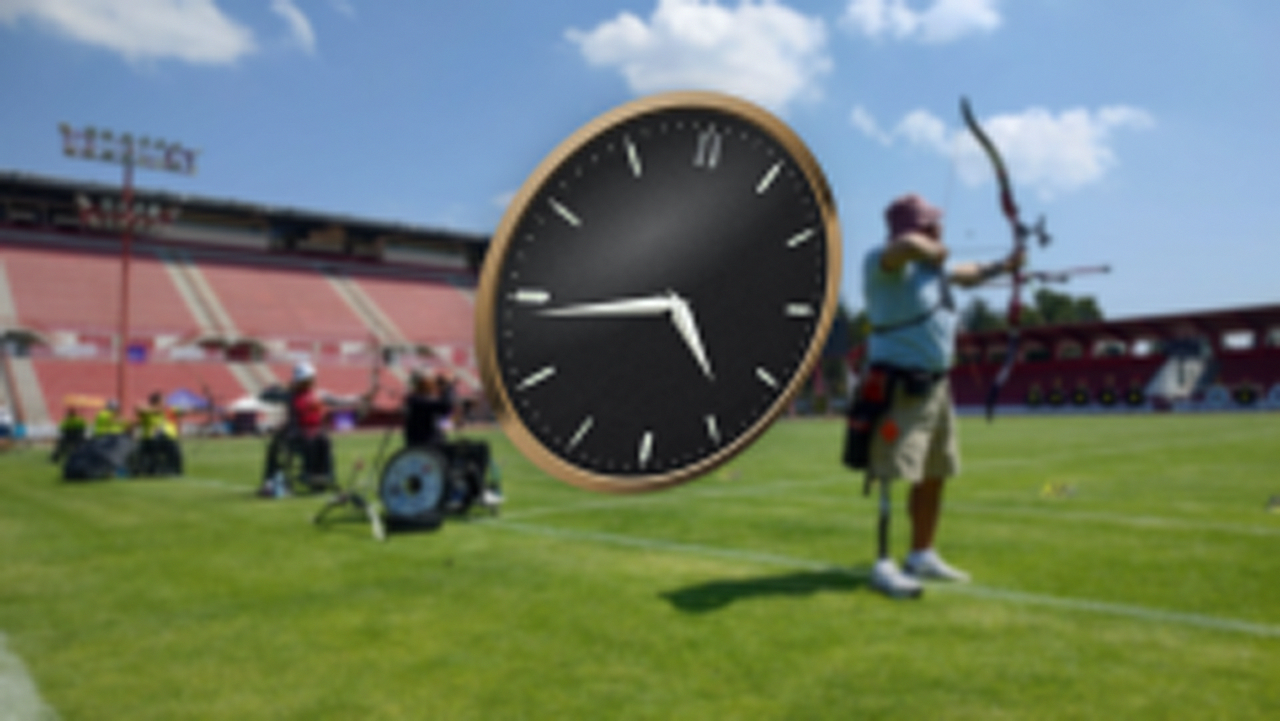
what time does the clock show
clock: 4:44
